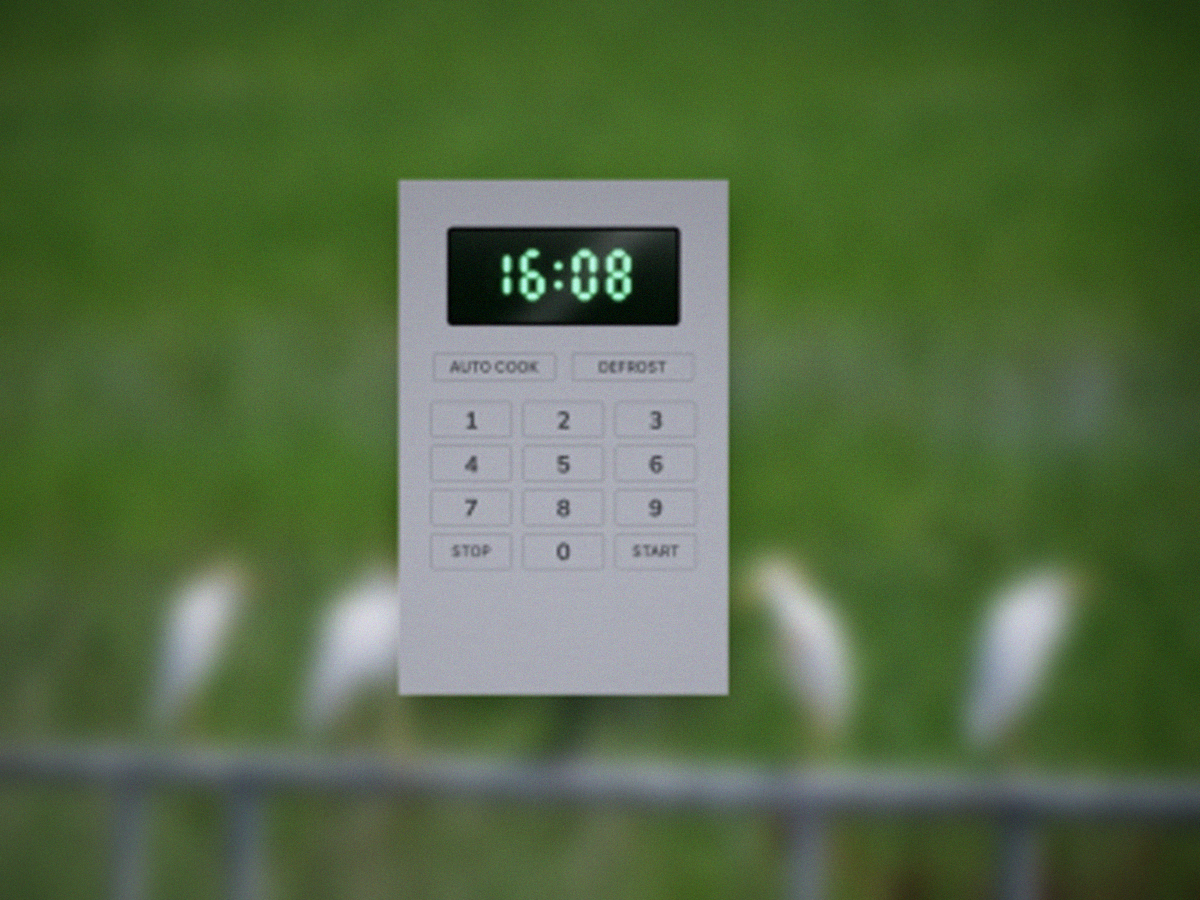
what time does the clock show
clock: 16:08
